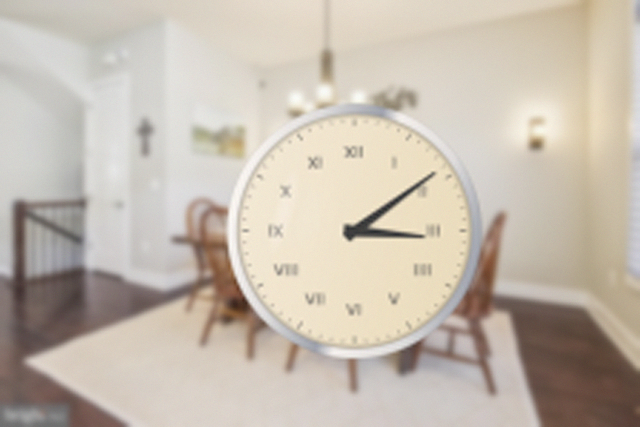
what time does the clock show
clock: 3:09
